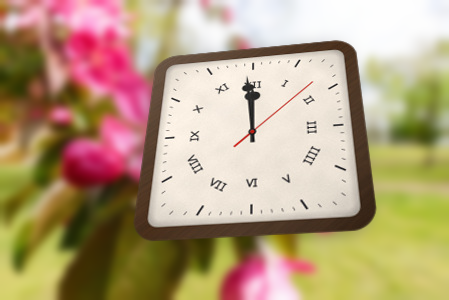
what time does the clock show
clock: 11:59:08
